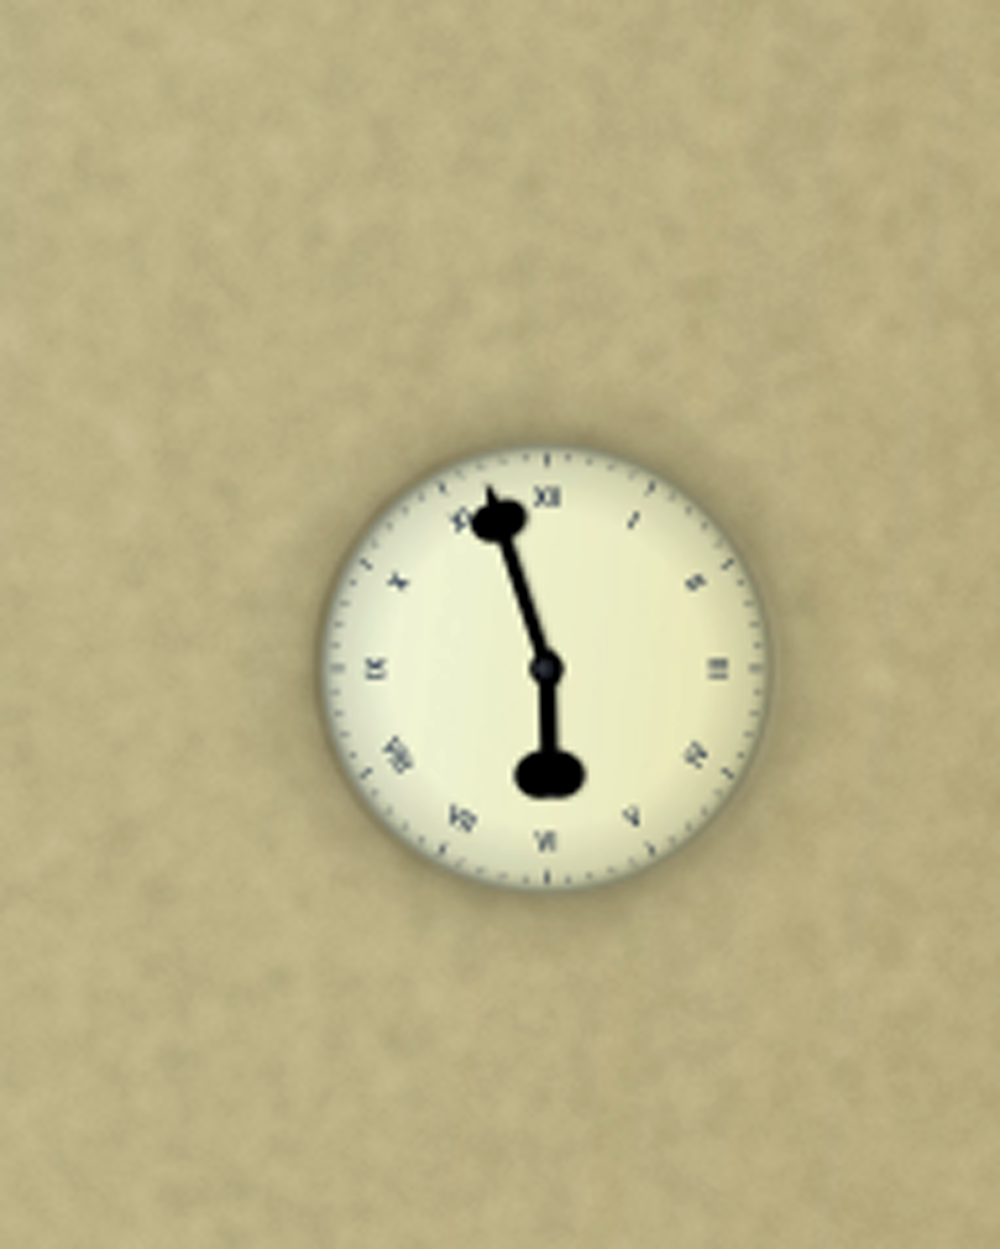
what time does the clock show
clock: 5:57
